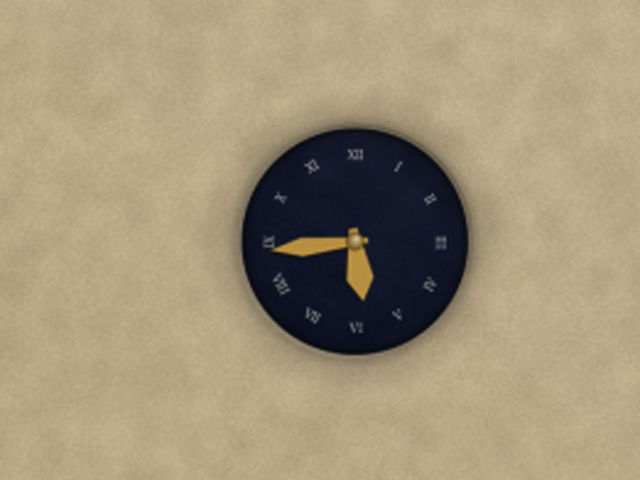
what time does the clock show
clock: 5:44
